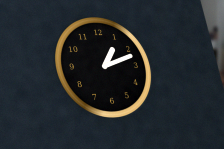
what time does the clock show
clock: 1:12
